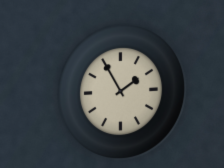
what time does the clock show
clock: 1:55
